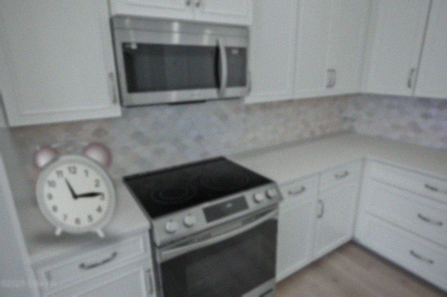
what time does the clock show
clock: 11:14
